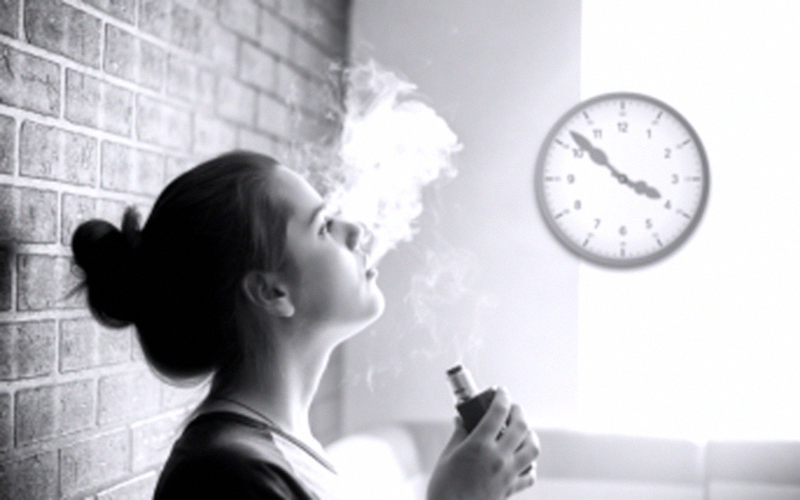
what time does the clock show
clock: 3:52
